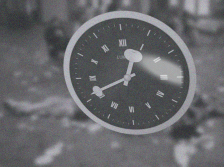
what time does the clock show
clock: 12:41
